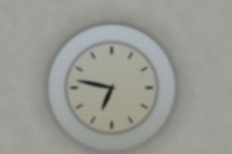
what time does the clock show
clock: 6:47
